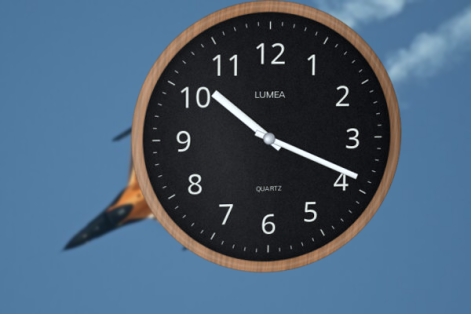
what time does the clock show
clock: 10:19
